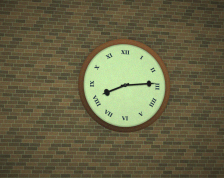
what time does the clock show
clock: 8:14
